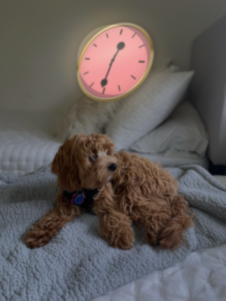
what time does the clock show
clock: 12:31
